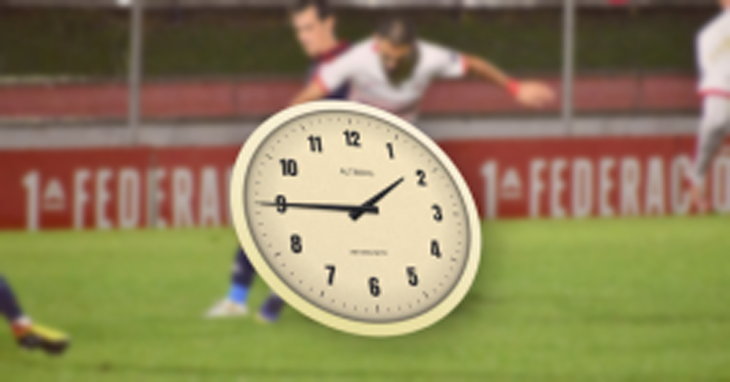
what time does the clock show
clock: 1:45
